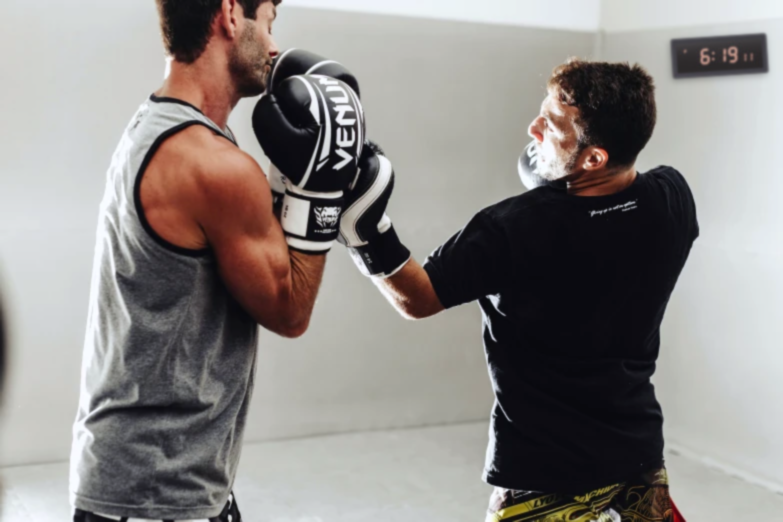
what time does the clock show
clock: 6:19
